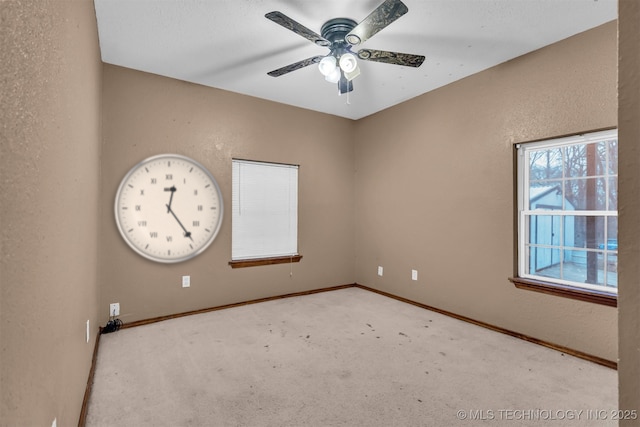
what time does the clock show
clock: 12:24
